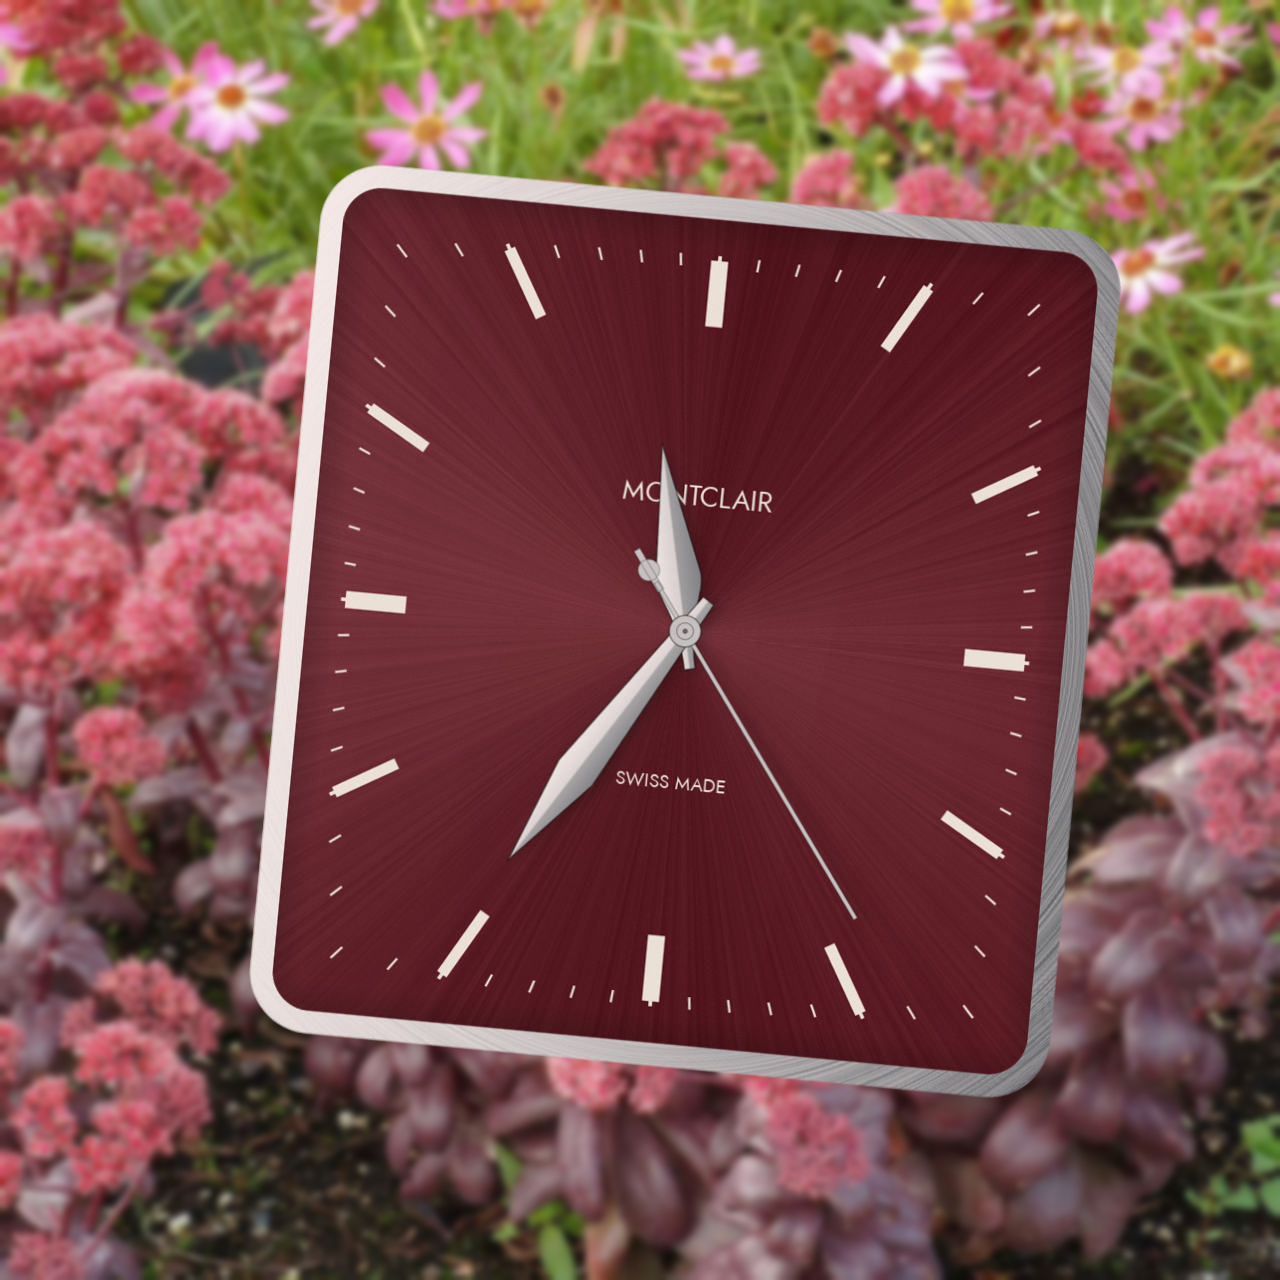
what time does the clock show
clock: 11:35:24
